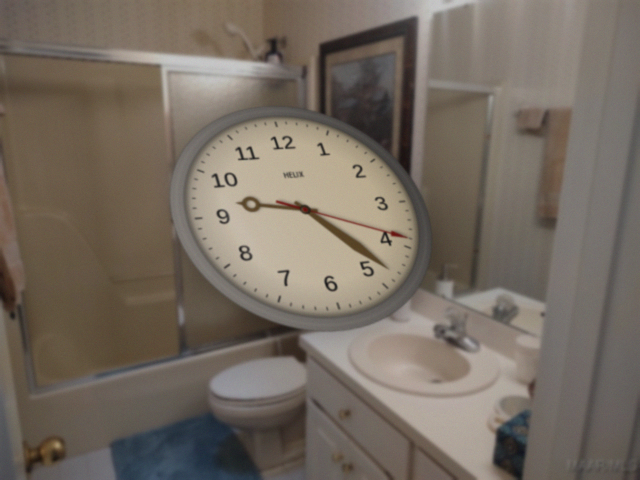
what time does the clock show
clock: 9:23:19
